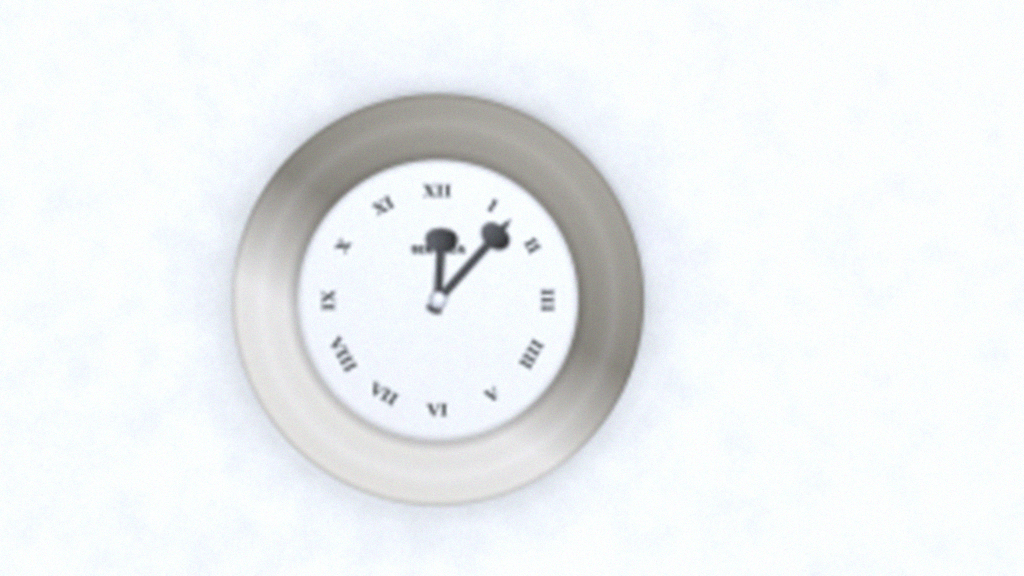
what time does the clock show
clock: 12:07
